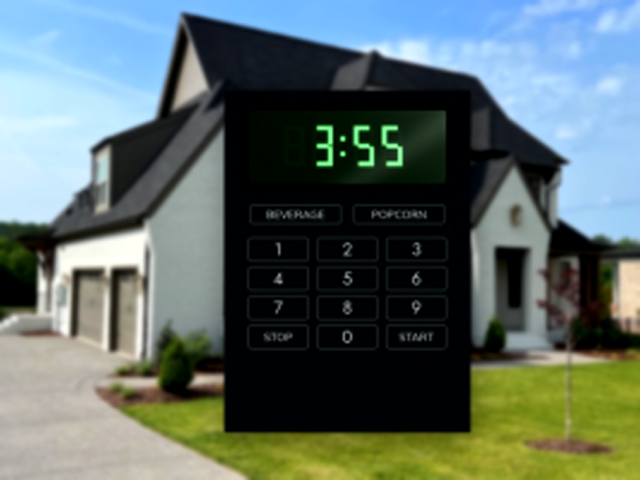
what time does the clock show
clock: 3:55
